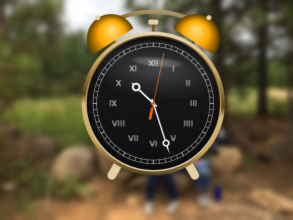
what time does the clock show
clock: 10:27:02
